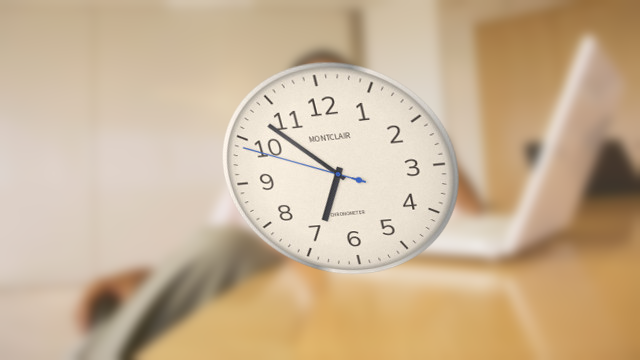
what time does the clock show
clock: 6:52:49
